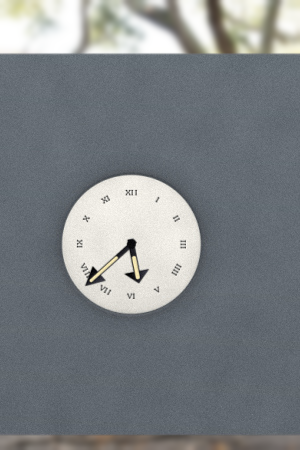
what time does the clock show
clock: 5:38
